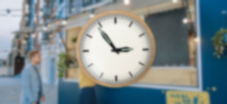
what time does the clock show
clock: 2:54
